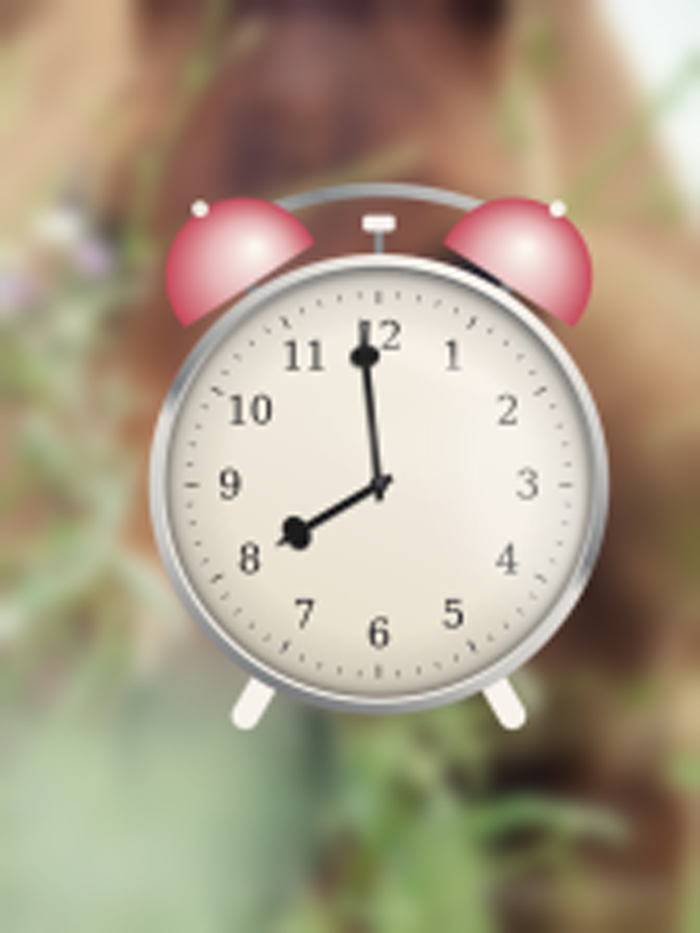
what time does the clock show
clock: 7:59
